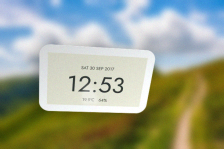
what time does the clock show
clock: 12:53
